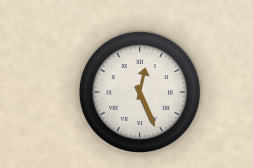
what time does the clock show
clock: 12:26
